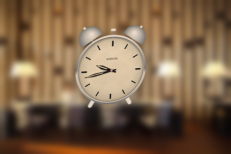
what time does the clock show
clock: 9:43
